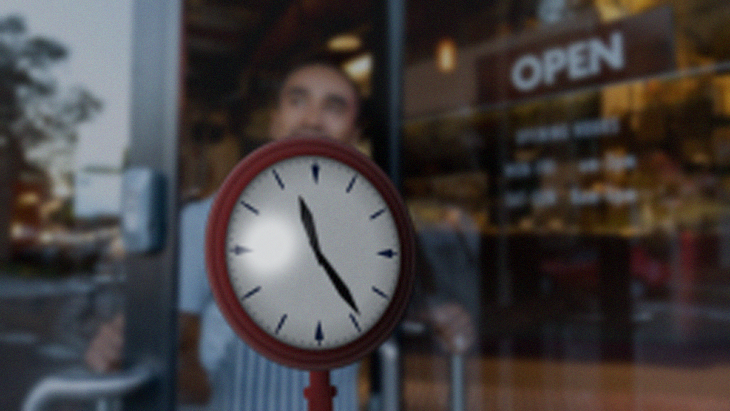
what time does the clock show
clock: 11:24
